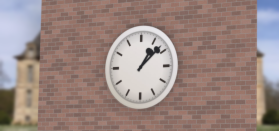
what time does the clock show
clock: 1:08
